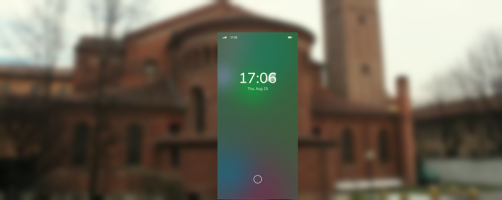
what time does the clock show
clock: 17:06
